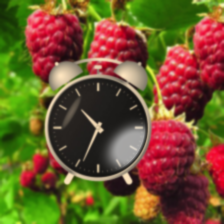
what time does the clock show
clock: 10:34
